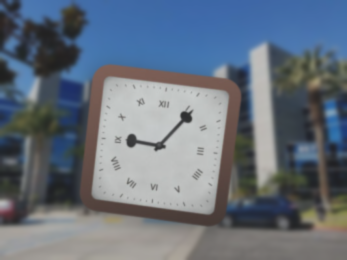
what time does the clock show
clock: 9:06
